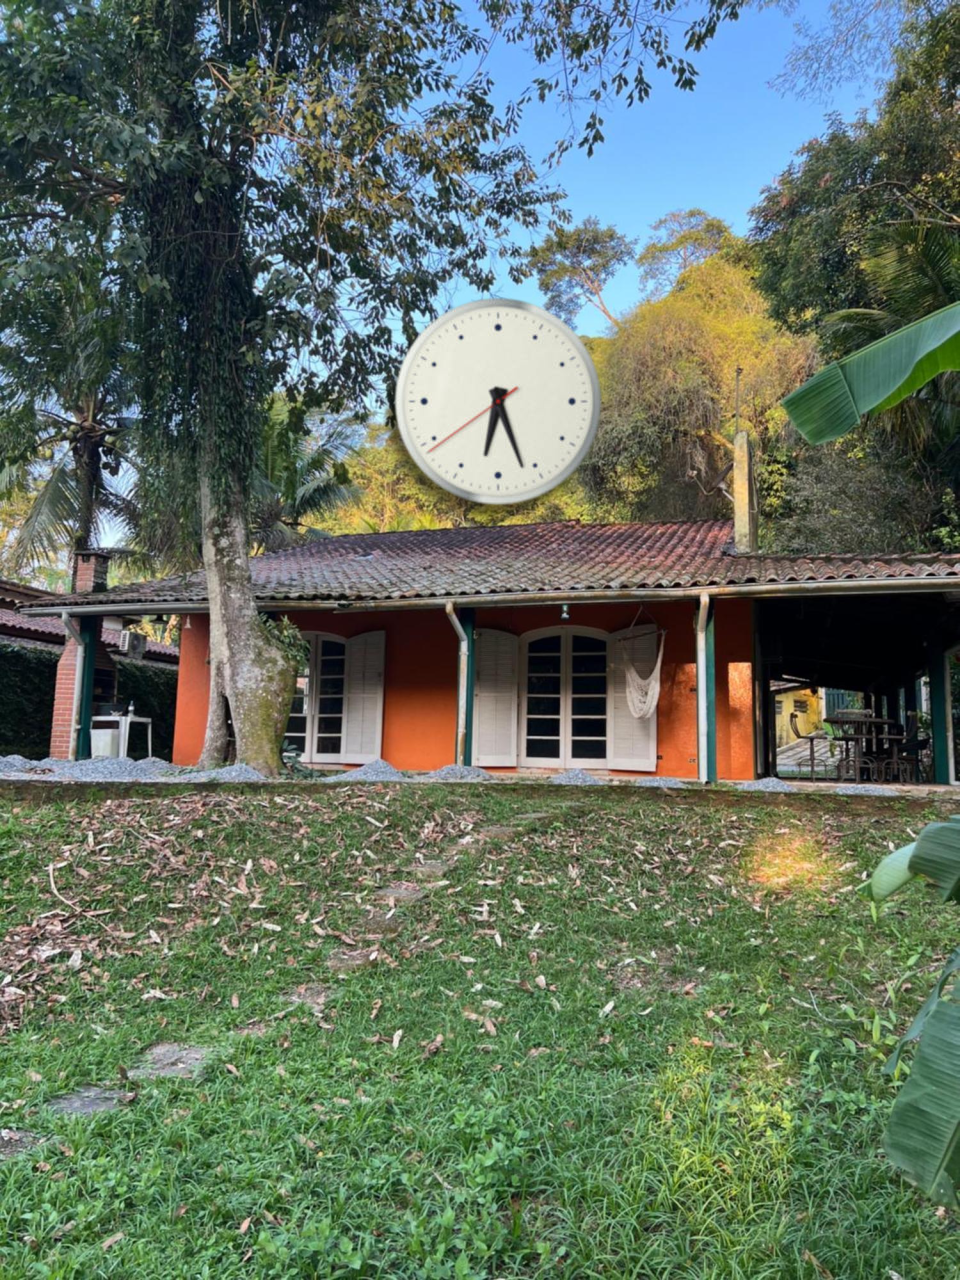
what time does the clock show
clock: 6:26:39
